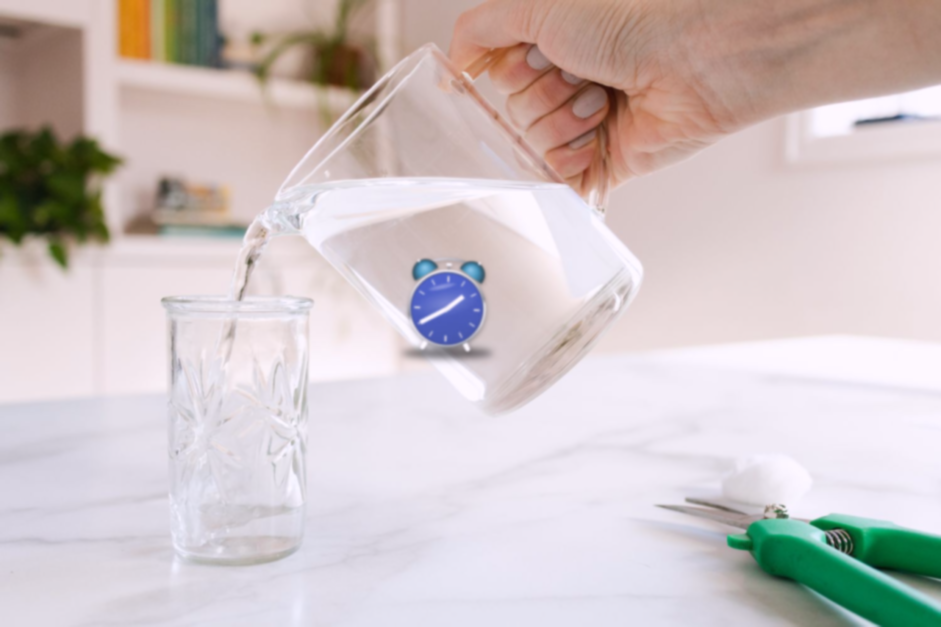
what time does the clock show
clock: 1:40
